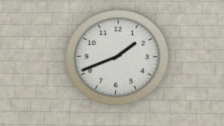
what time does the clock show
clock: 1:41
